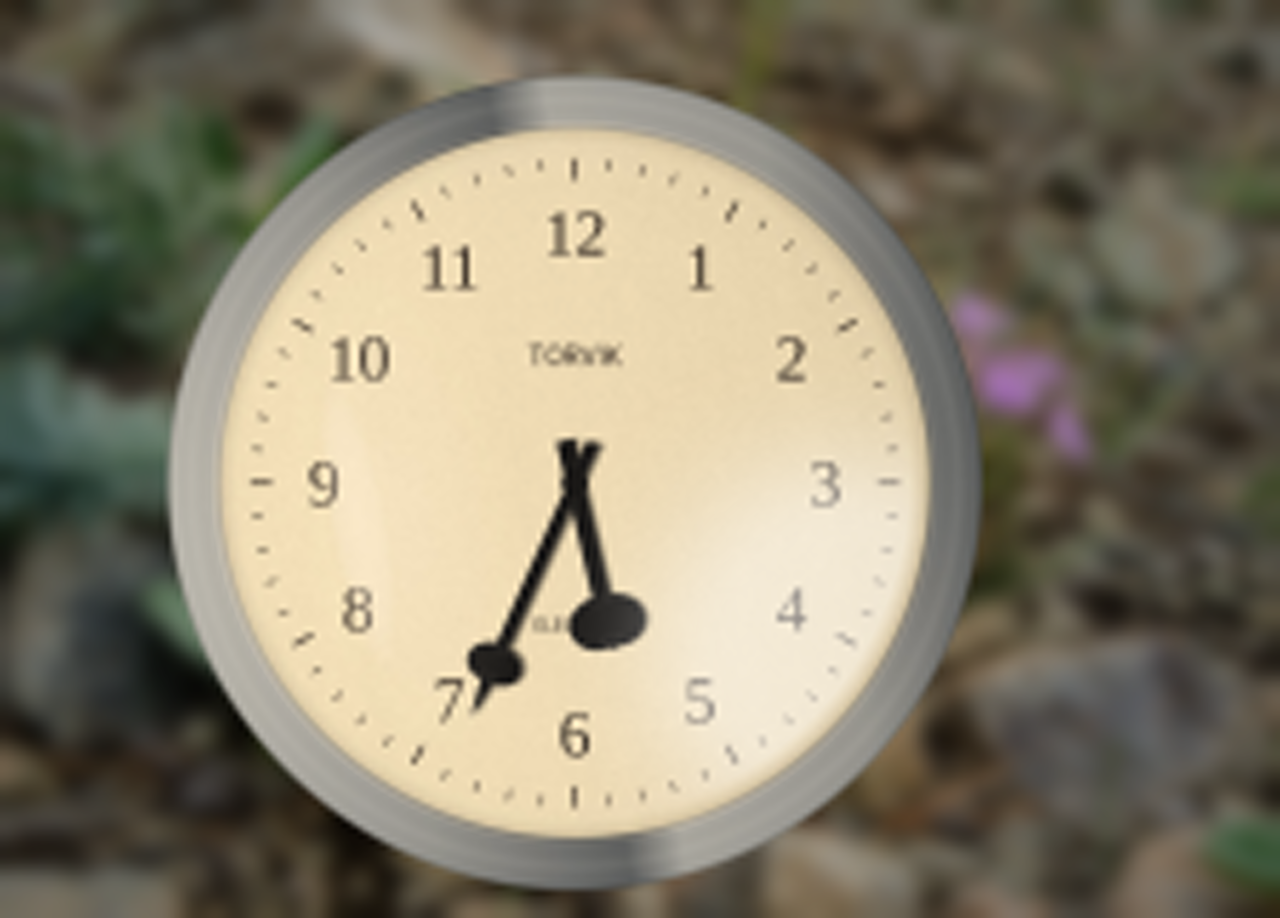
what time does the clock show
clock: 5:34
